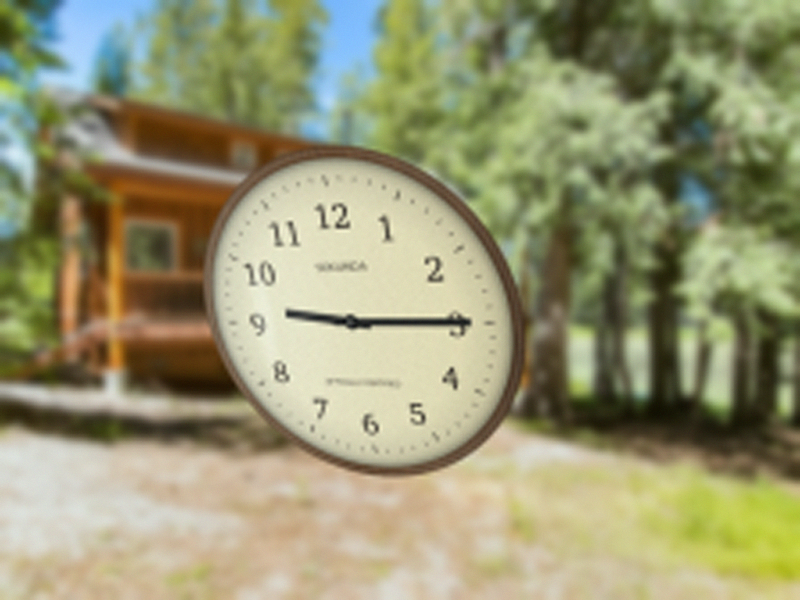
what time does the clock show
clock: 9:15
